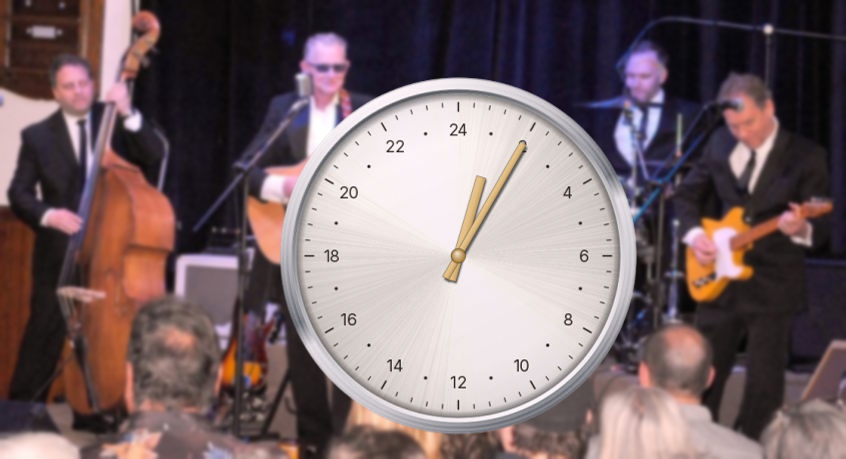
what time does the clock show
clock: 1:05
